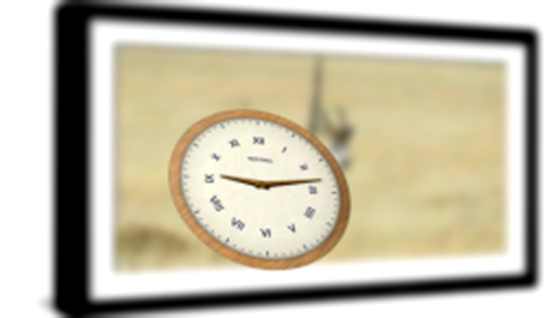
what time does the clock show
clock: 9:13
